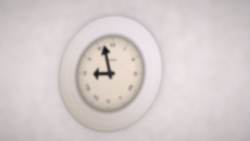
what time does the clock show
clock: 8:57
